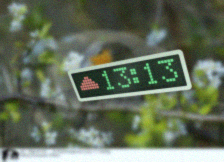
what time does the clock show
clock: 13:13
